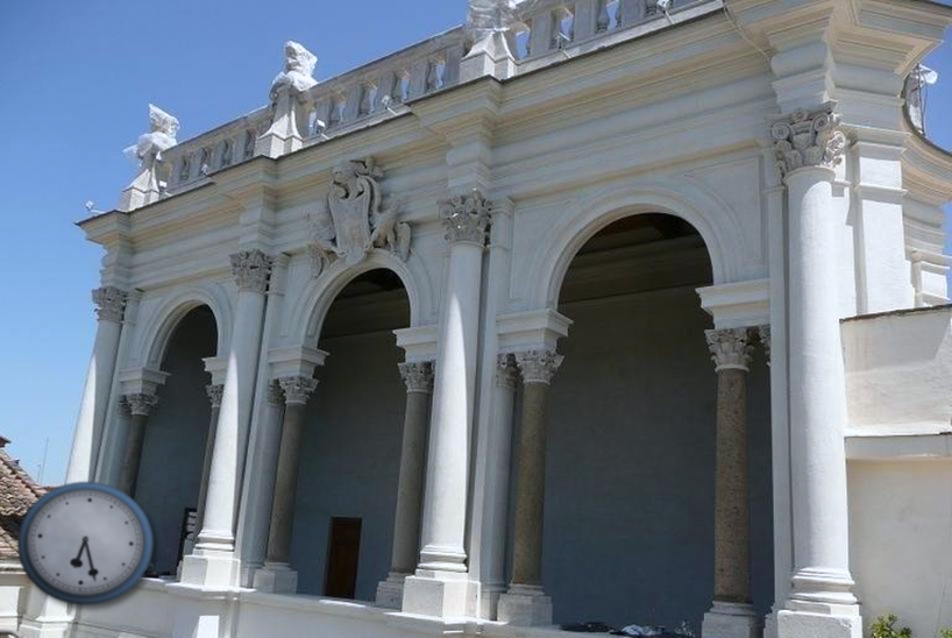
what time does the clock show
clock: 6:27
